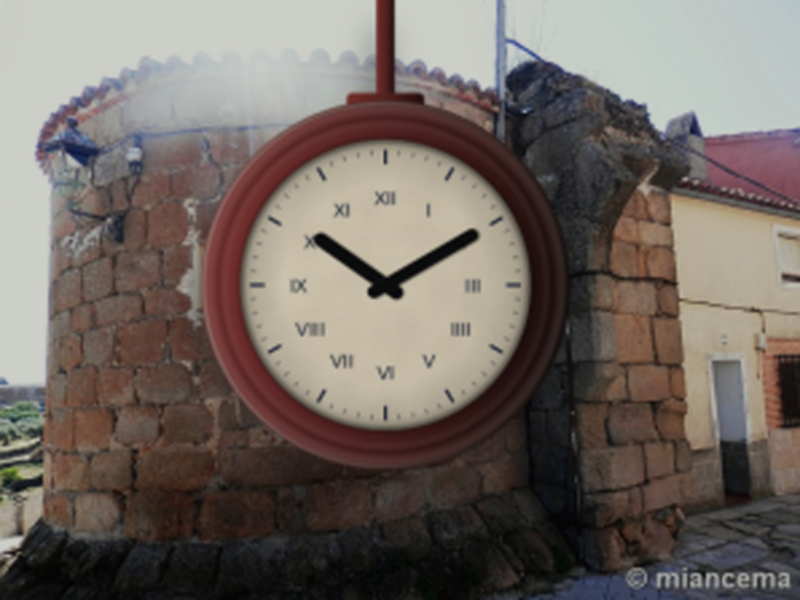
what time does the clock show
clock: 10:10
